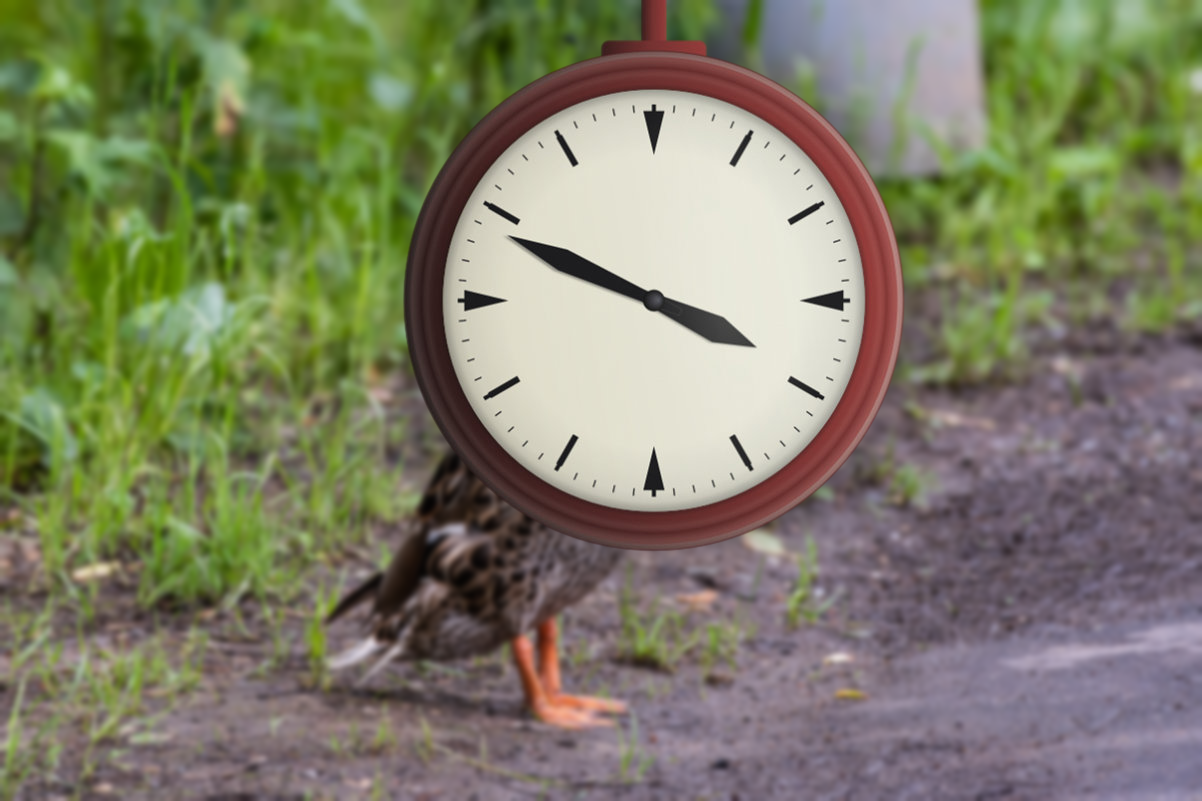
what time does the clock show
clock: 3:49
